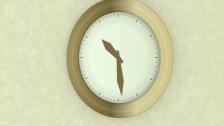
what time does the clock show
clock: 10:29
